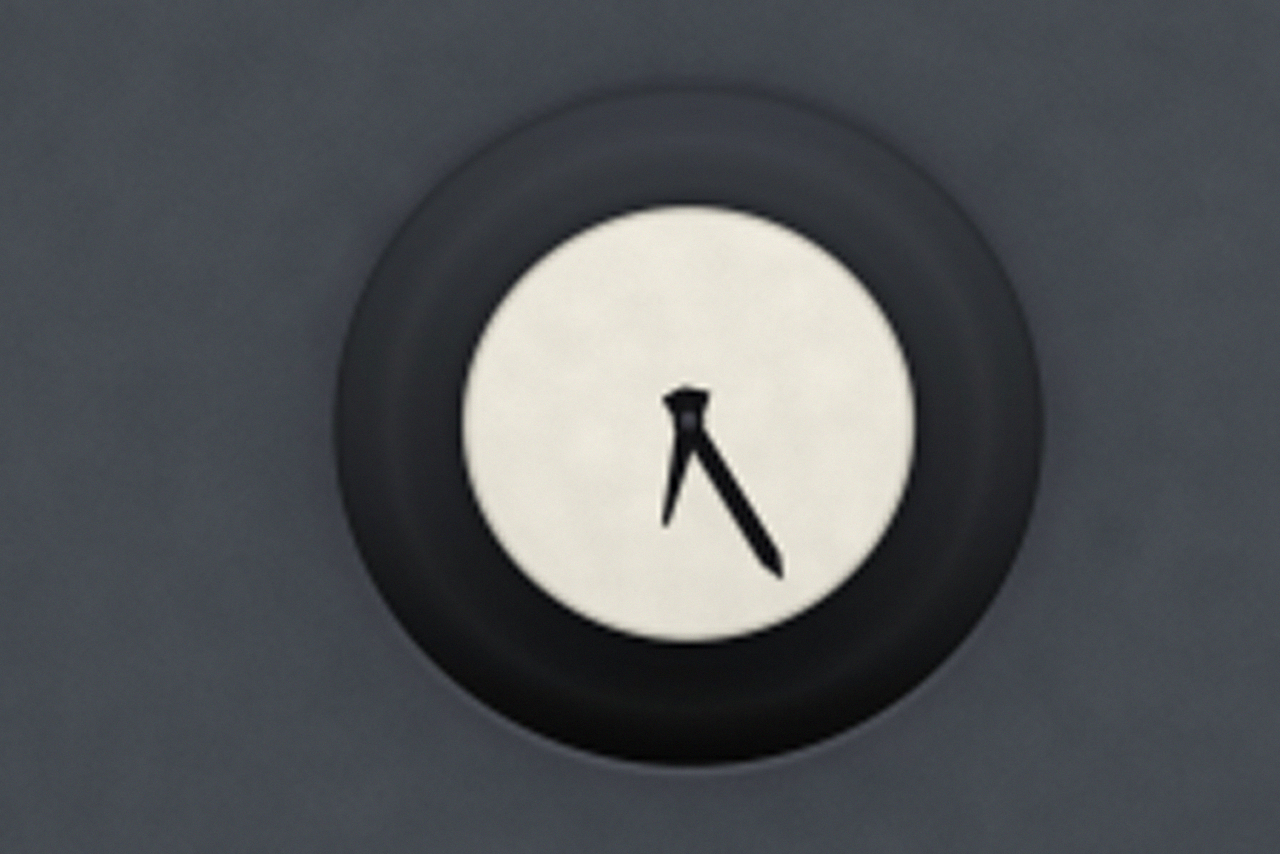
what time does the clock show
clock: 6:25
